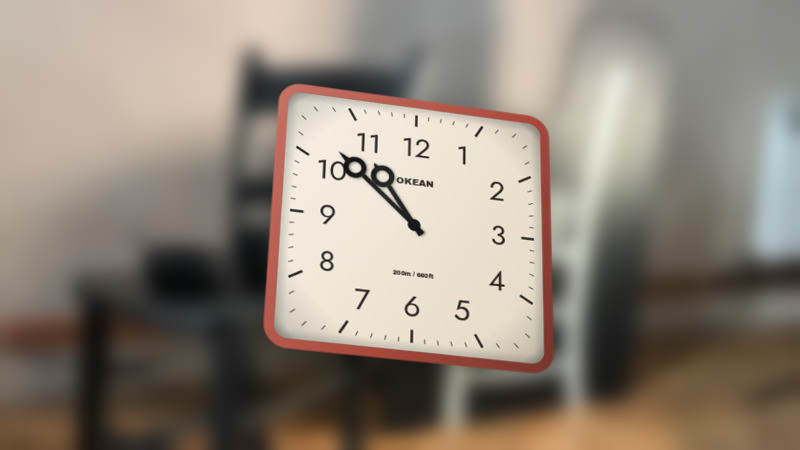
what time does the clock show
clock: 10:52
